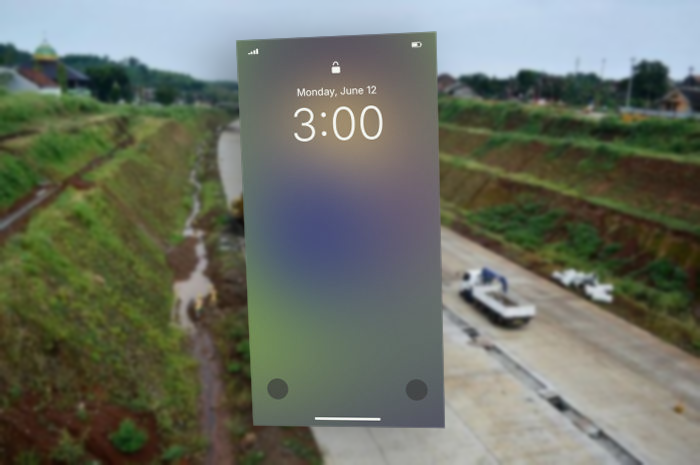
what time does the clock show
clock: 3:00
